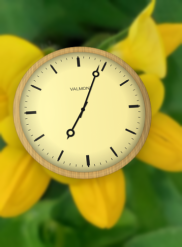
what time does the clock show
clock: 7:04
